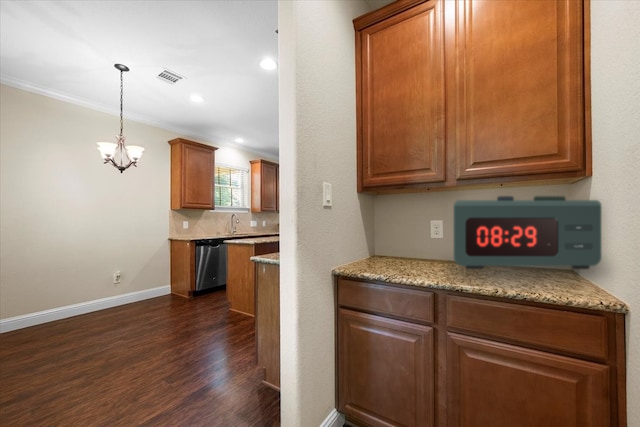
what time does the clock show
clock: 8:29
